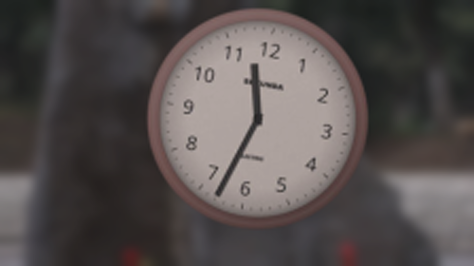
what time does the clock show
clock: 11:33
